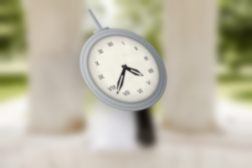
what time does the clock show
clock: 4:38
